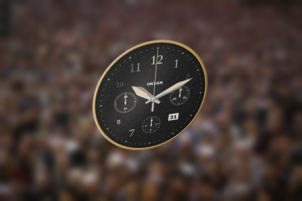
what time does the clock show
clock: 10:11
